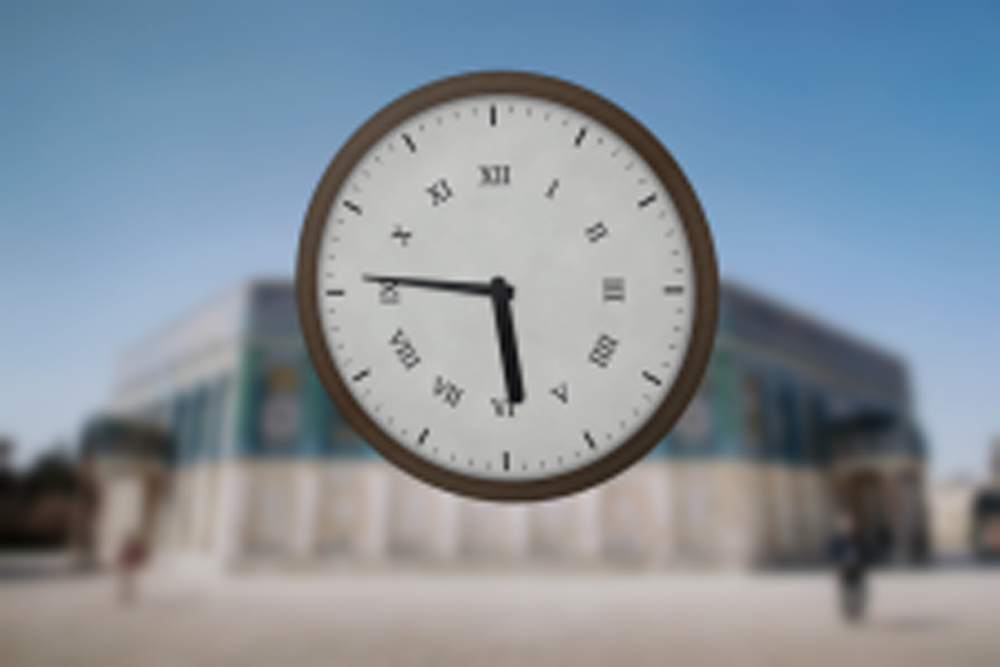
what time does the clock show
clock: 5:46
